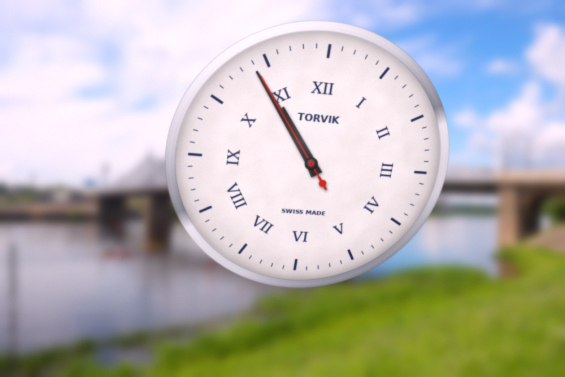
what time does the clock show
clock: 10:53:54
